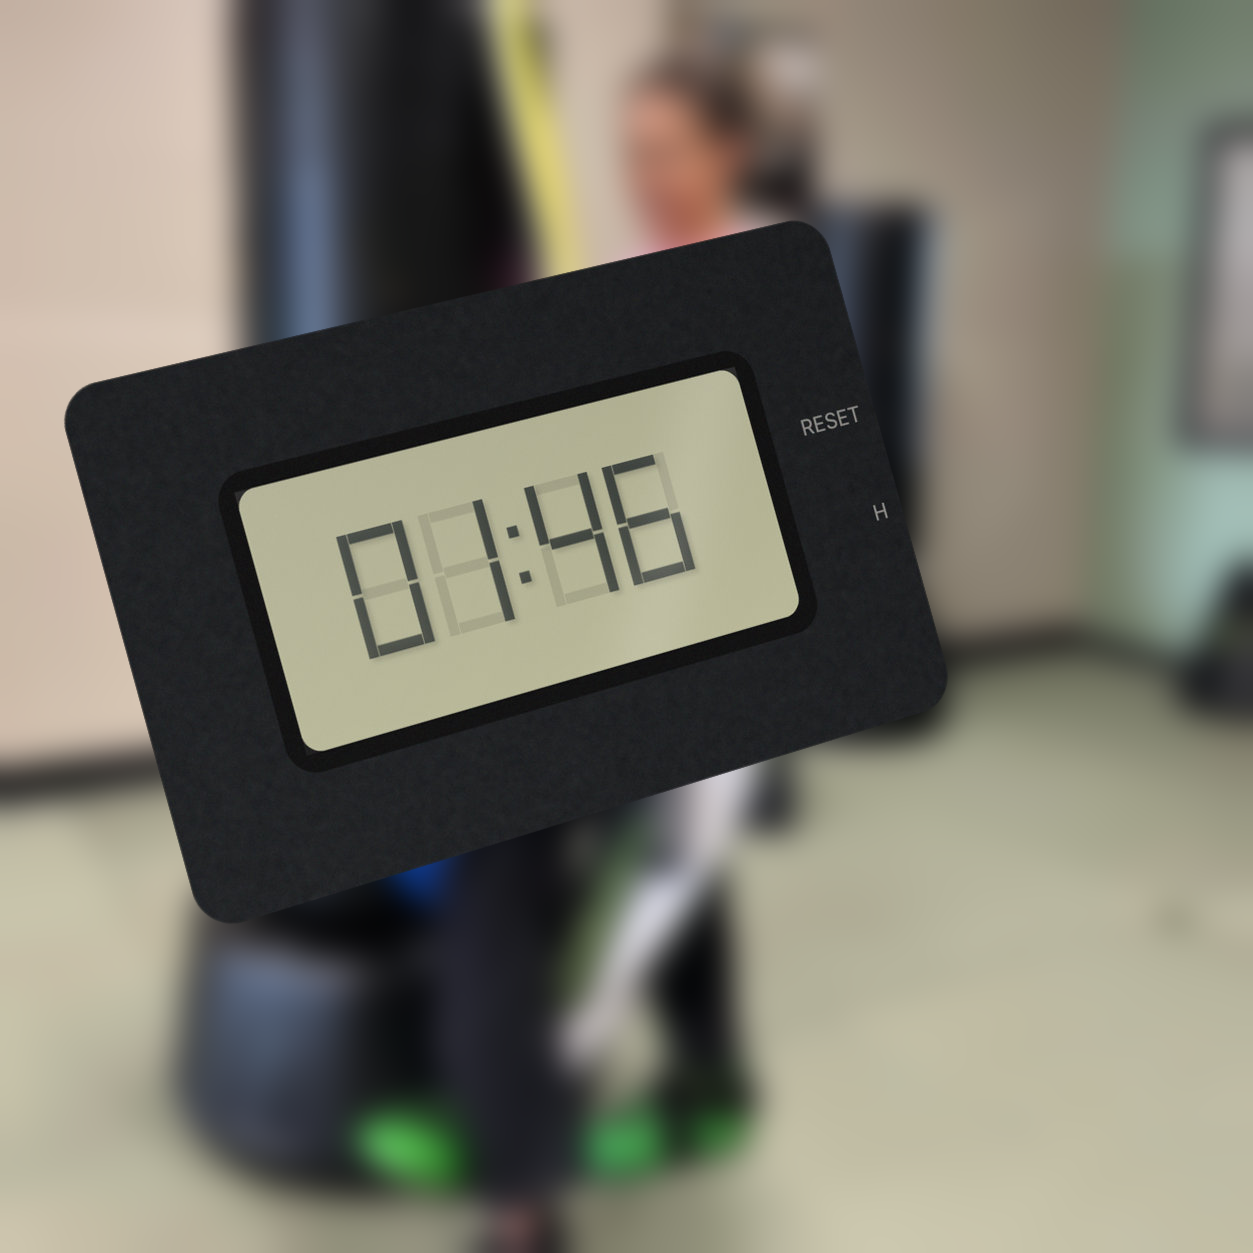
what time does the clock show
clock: 1:46
